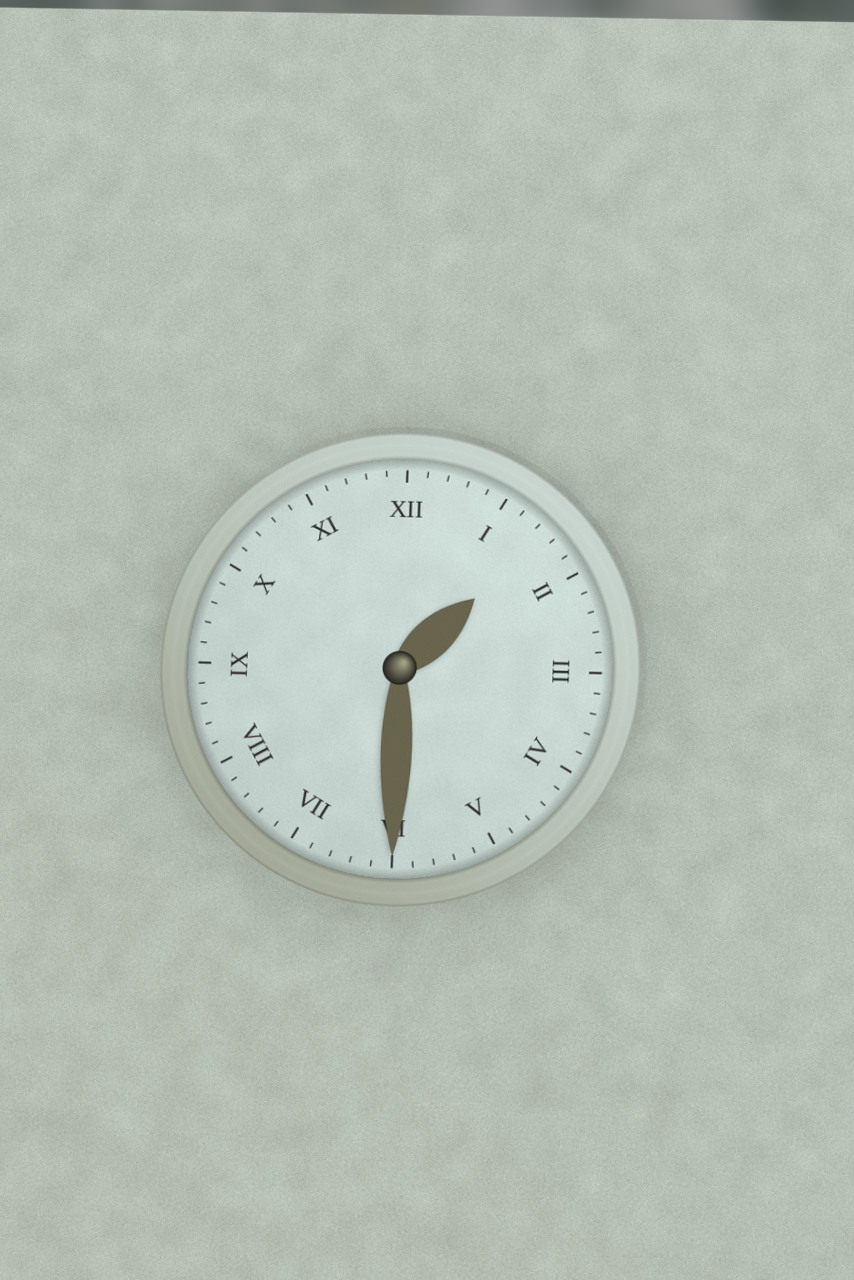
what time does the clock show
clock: 1:30
